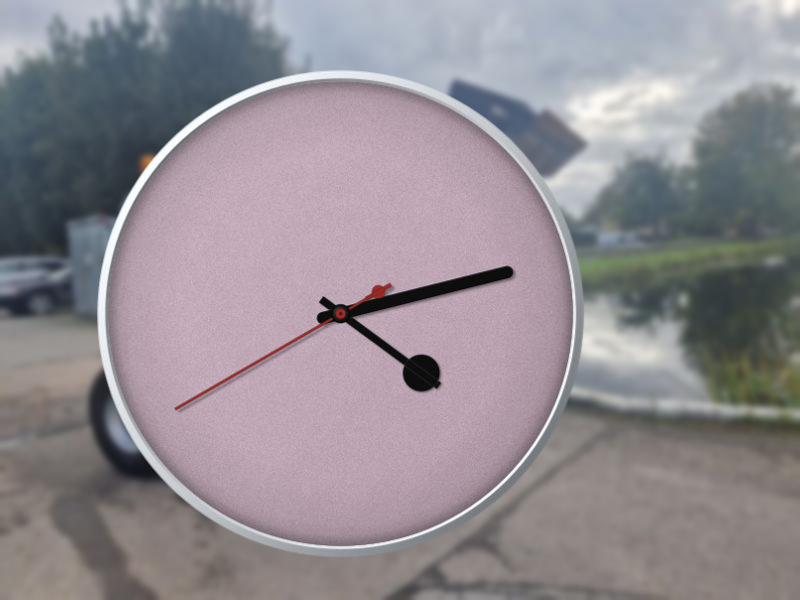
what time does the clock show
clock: 4:12:40
